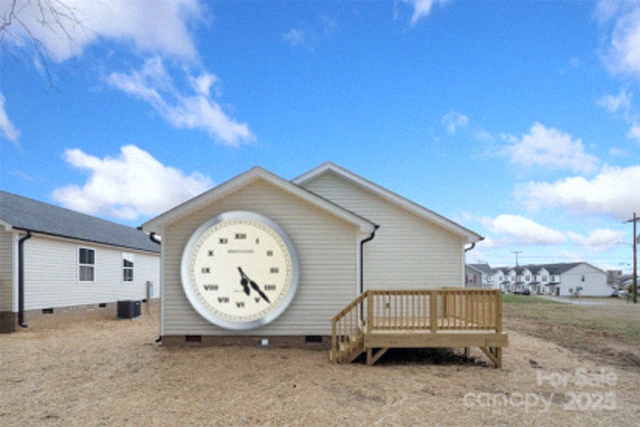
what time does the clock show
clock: 5:23
